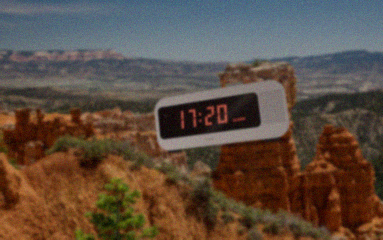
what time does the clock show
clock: 17:20
